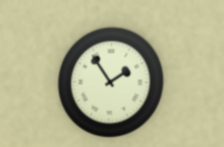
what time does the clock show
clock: 1:54
